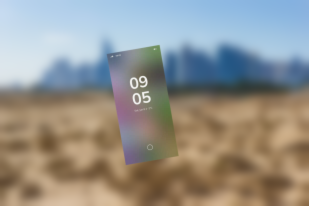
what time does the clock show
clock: 9:05
